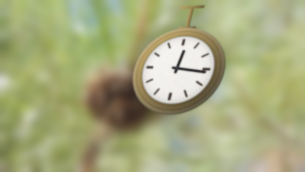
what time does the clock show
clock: 12:16
